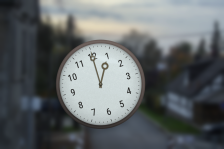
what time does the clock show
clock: 1:00
